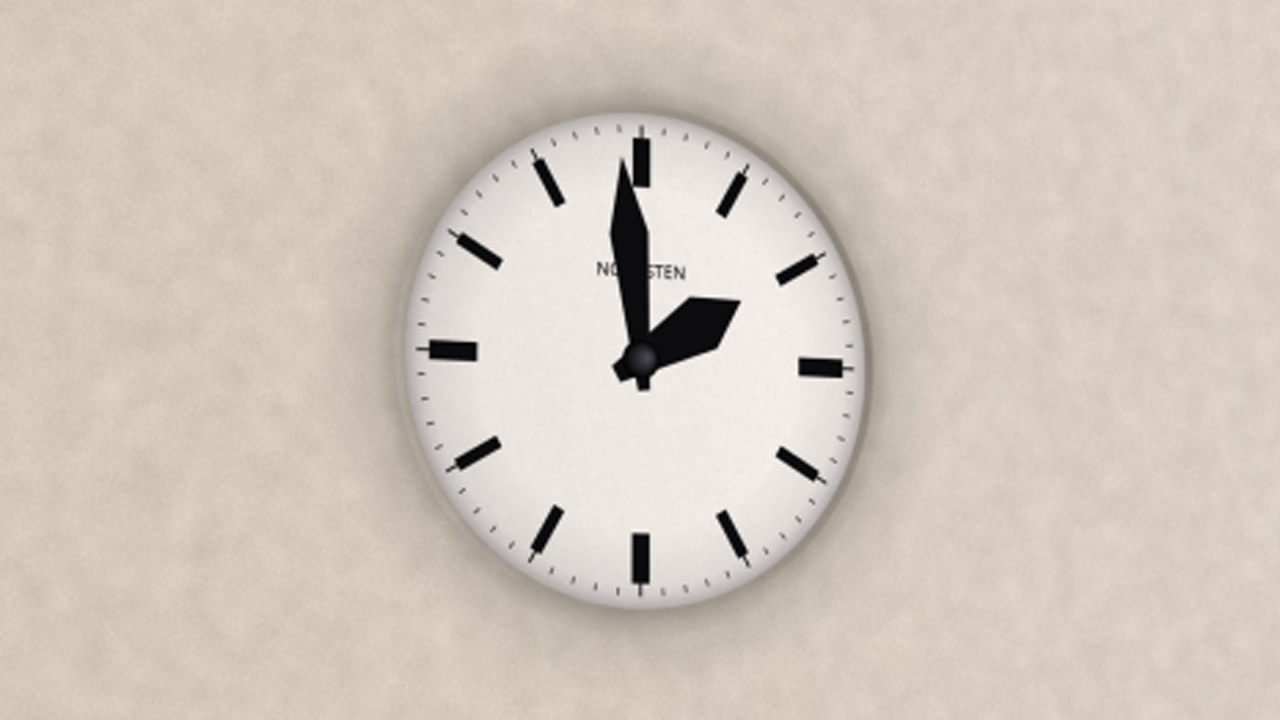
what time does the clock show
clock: 1:59
